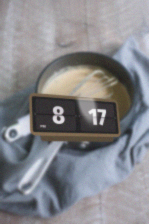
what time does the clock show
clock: 8:17
